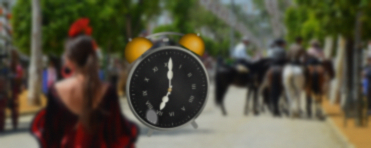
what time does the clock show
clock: 7:01
